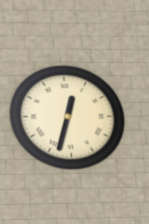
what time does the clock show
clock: 12:33
